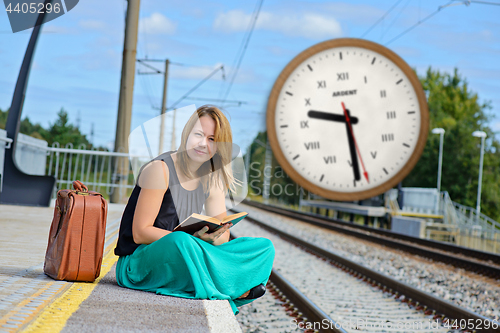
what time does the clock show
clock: 9:29:28
